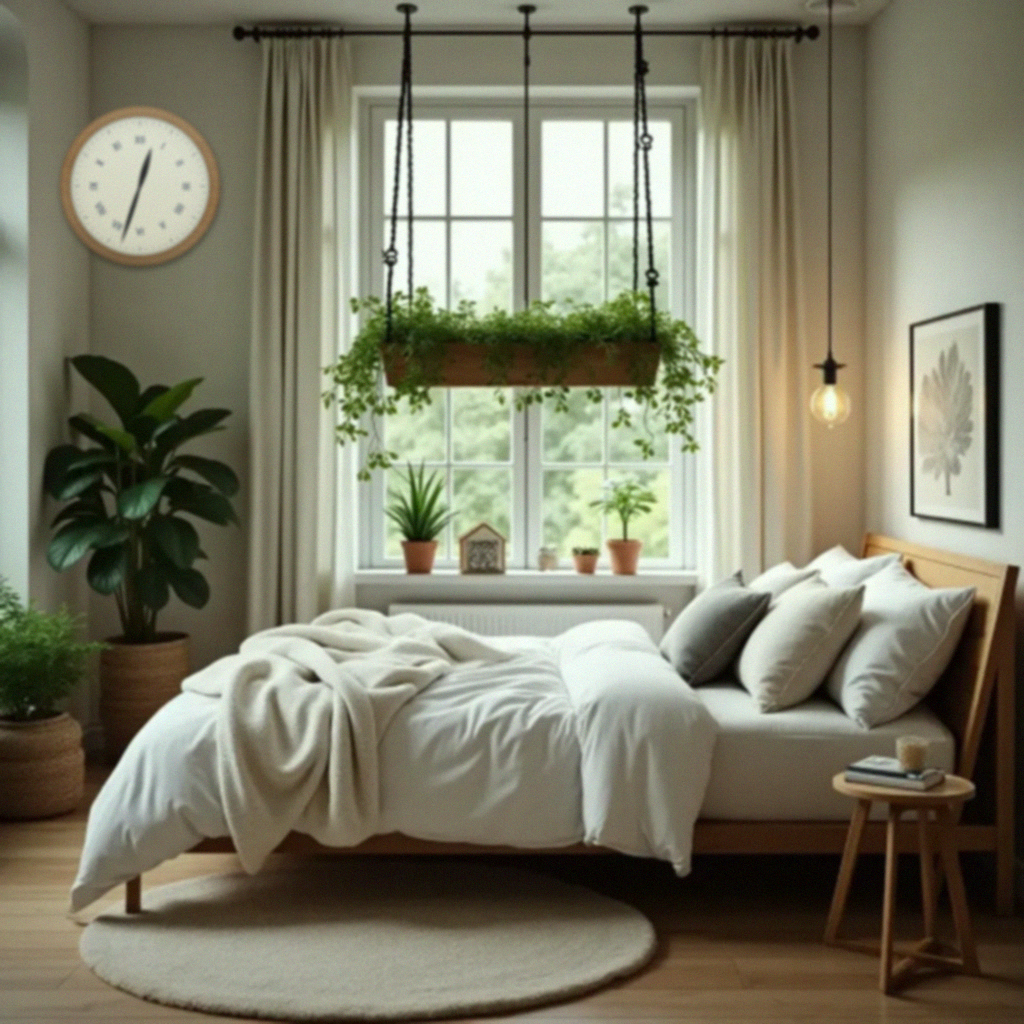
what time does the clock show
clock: 12:33
